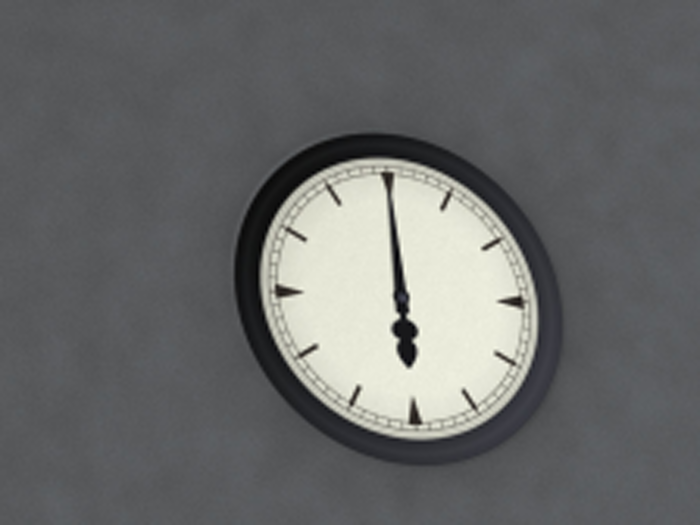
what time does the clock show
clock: 6:00
